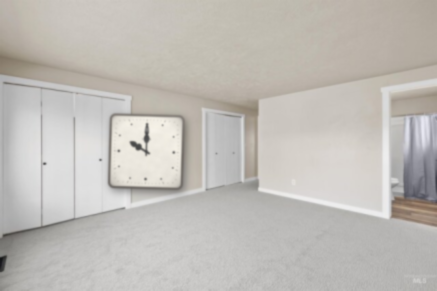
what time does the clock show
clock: 10:00
